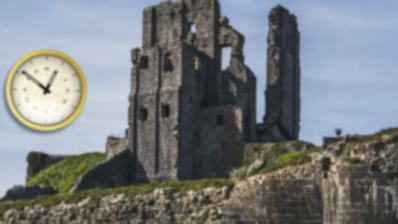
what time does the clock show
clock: 12:51
